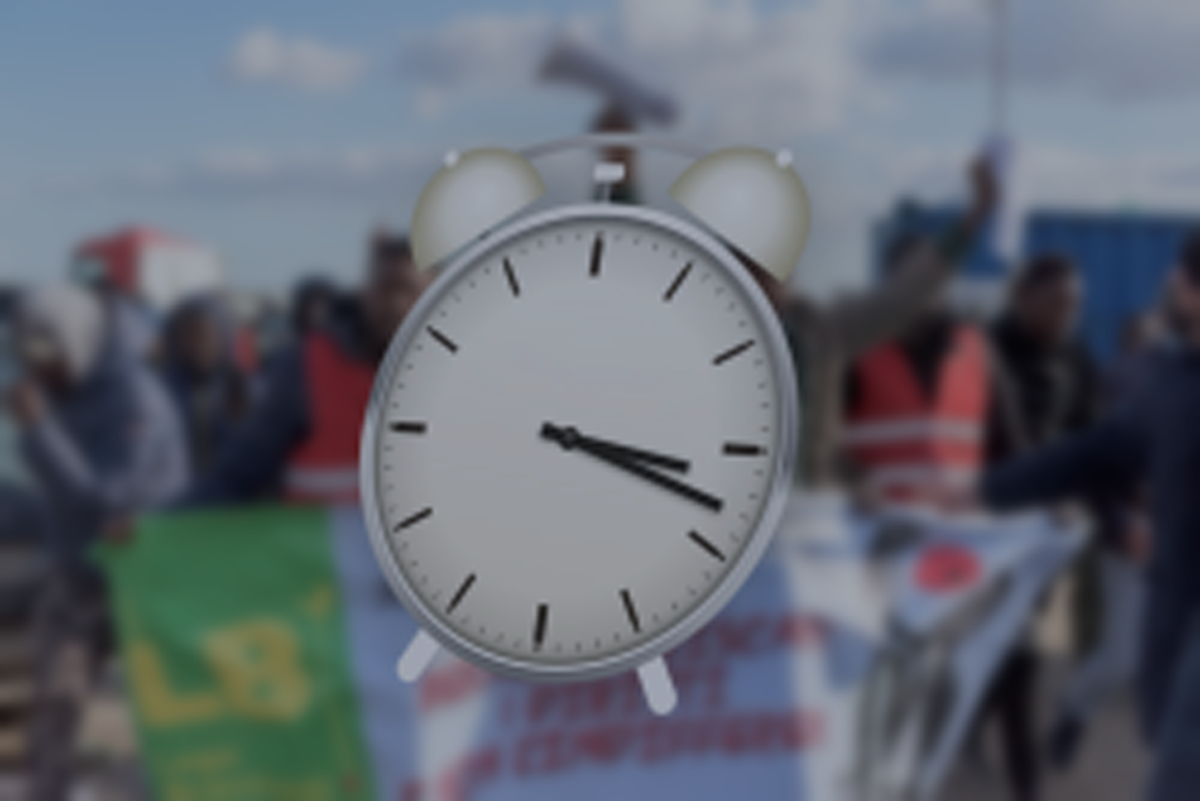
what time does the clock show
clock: 3:18
